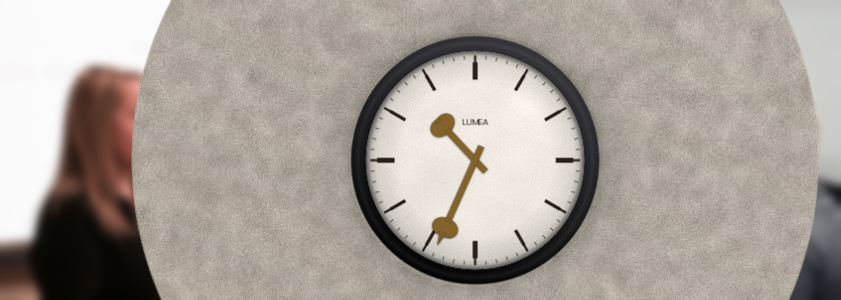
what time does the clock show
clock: 10:34
